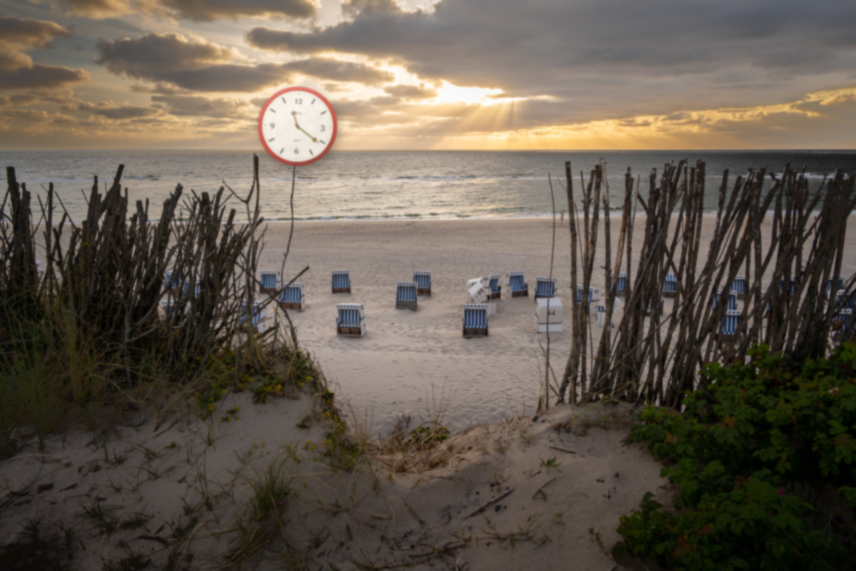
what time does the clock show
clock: 11:21
